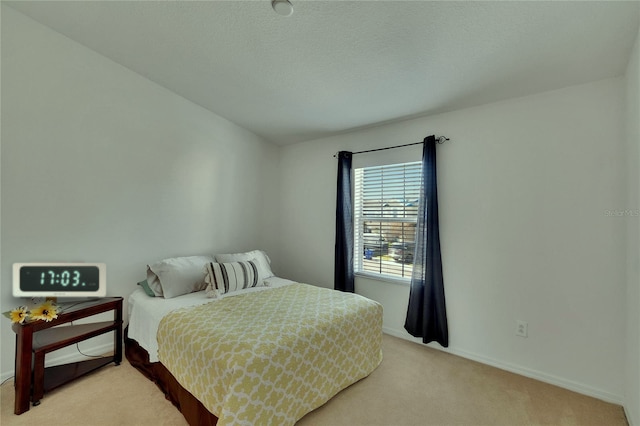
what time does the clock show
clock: 17:03
